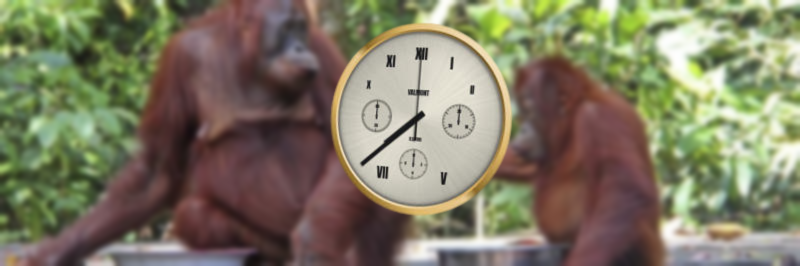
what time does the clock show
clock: 7:38
